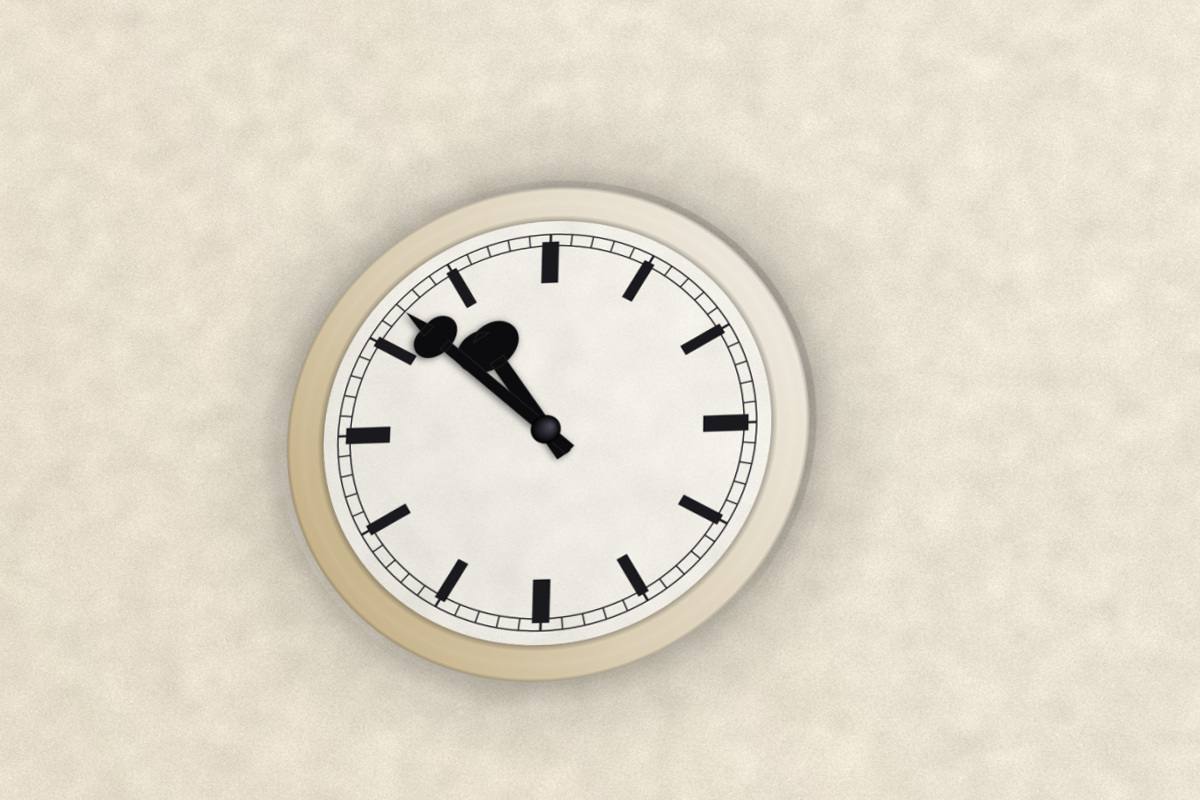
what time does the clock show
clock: 10:52
